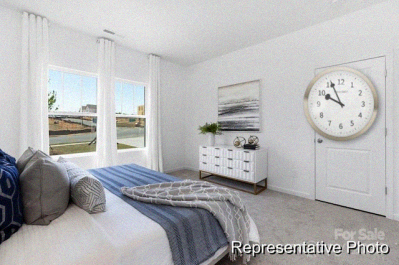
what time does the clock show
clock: 9:56
